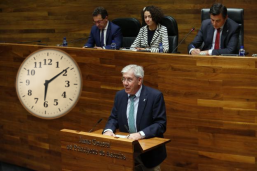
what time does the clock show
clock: 6:09
